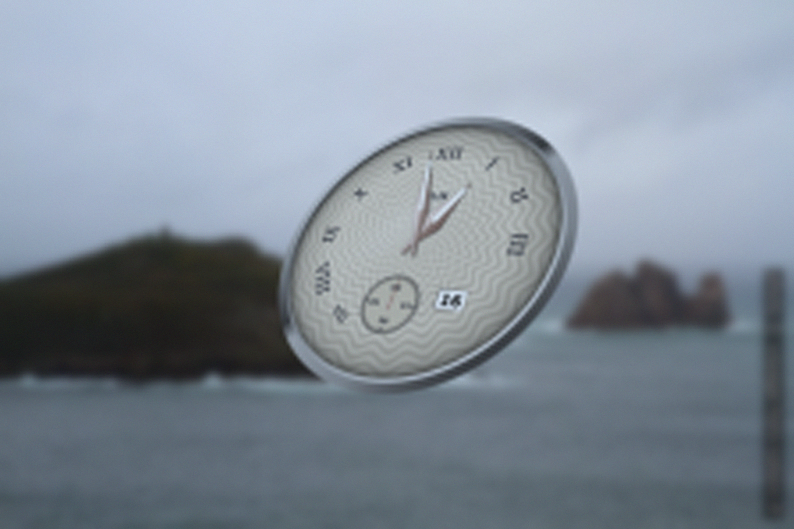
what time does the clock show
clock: 12:58
